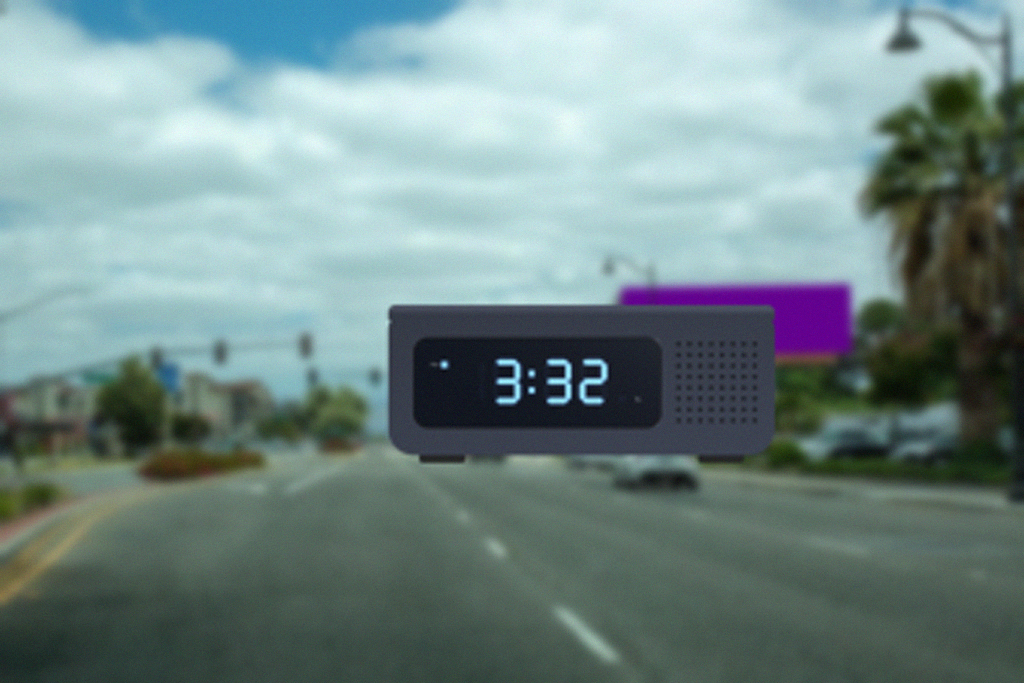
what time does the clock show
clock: 3:32
